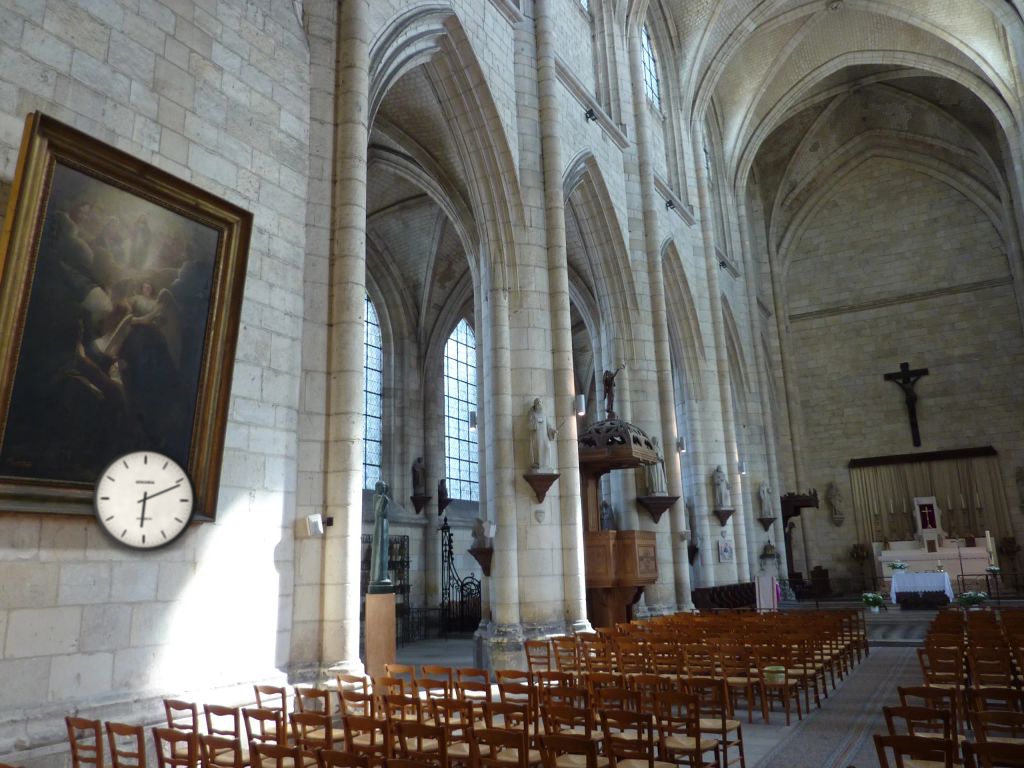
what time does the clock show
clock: 6:11
